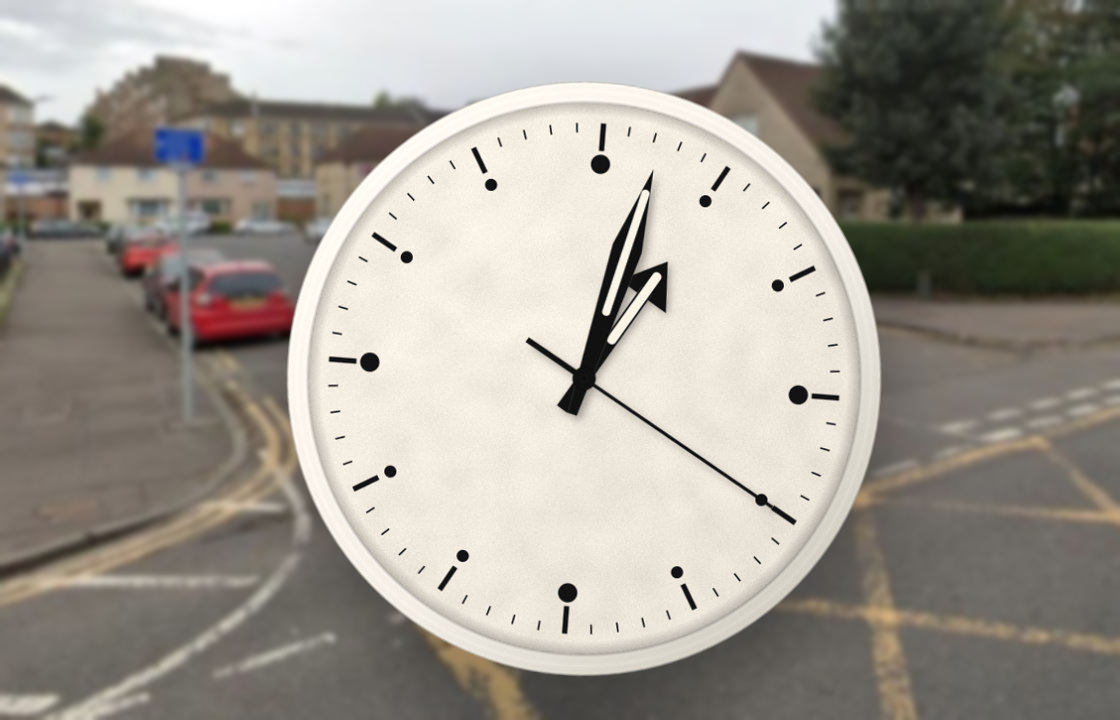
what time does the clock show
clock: 1:02:20
